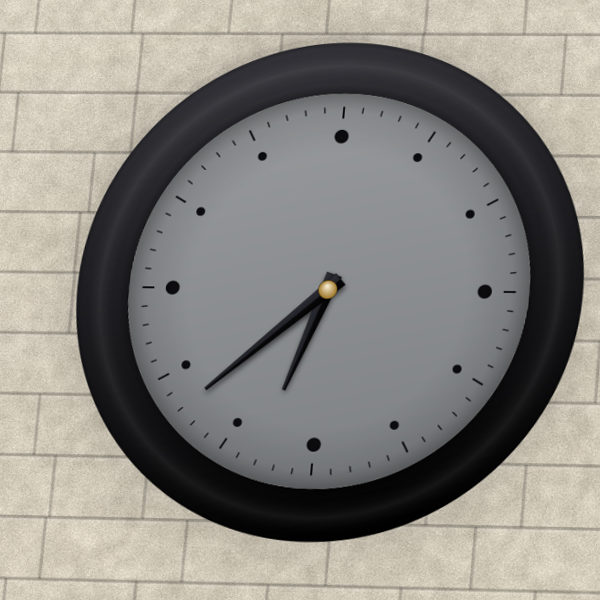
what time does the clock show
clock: 6:38
